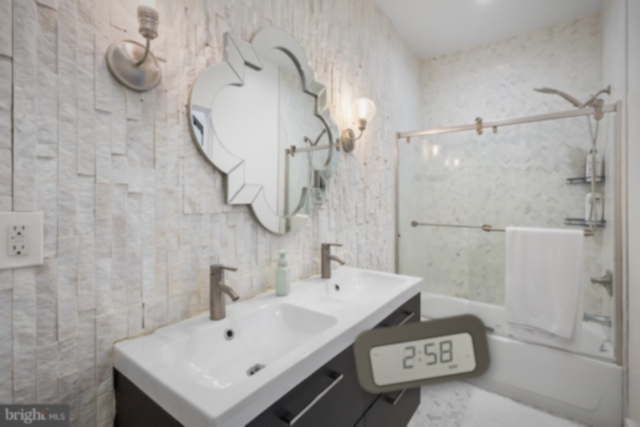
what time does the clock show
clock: 2:58
